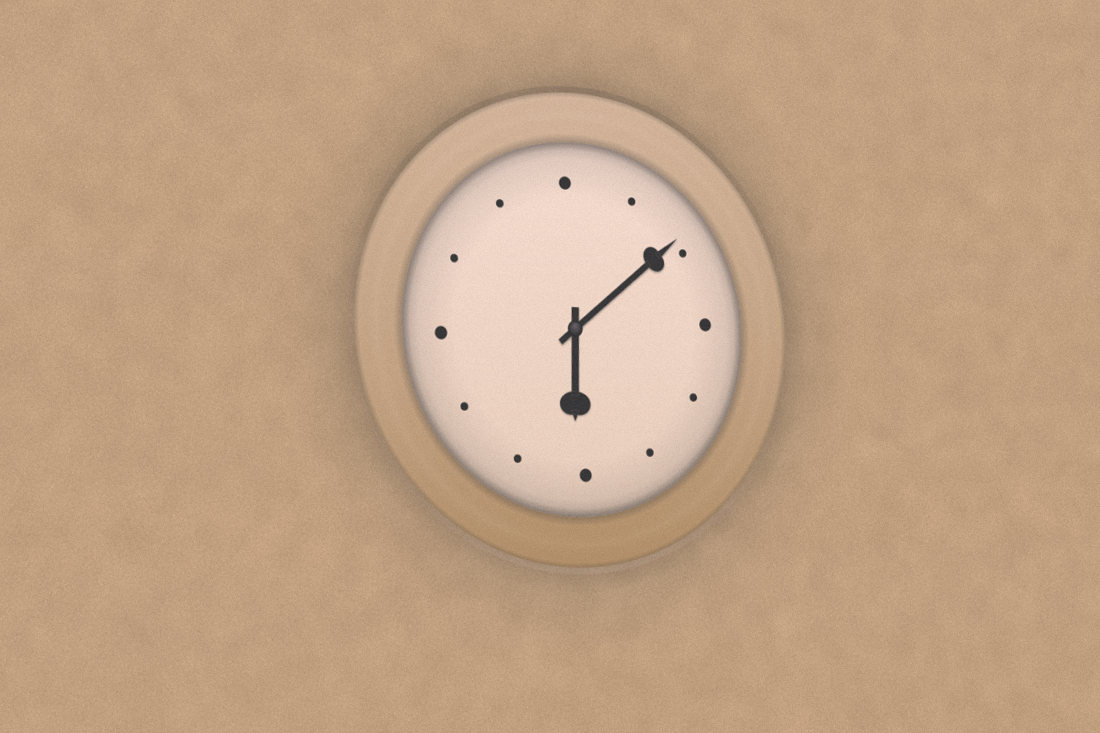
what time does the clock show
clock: 6:09
